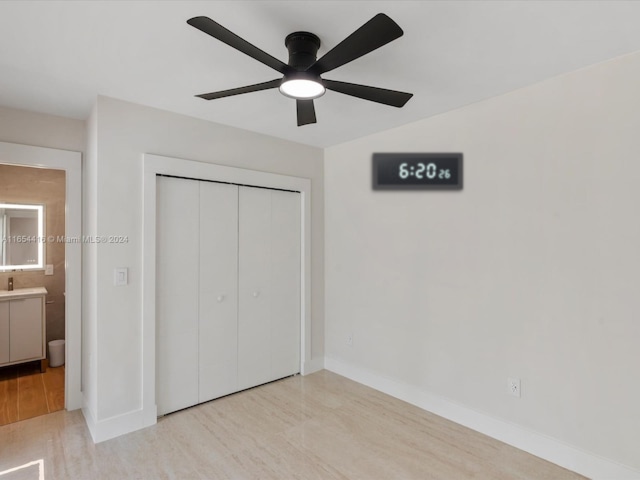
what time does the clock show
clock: 6:20
